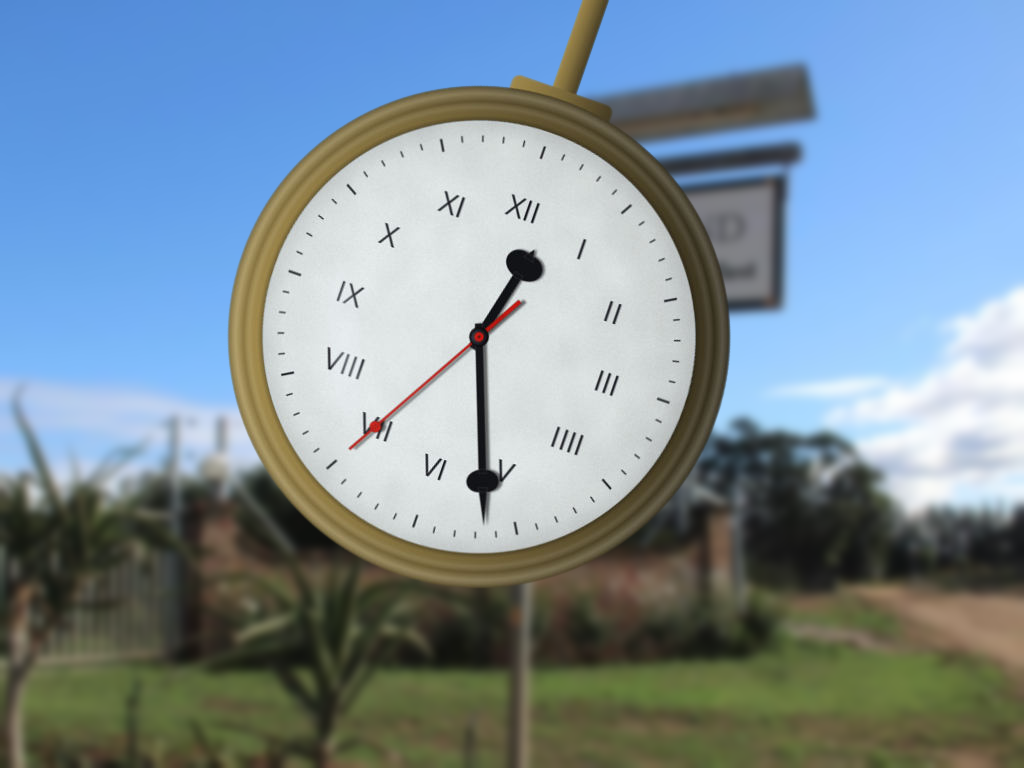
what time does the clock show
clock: 12:26:35
